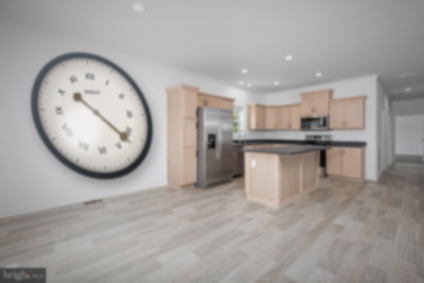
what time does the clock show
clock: 10:22
